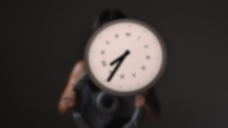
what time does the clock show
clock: 7:34
